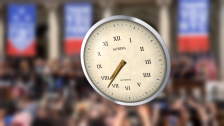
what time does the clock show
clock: 7:37
